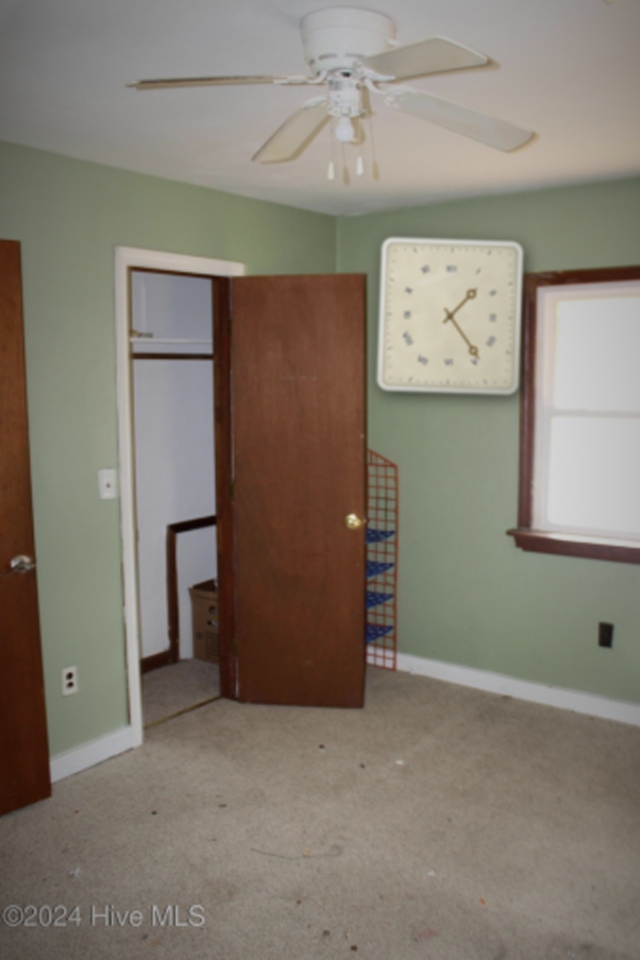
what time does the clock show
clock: 1:24
